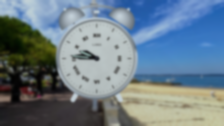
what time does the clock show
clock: 9:46
